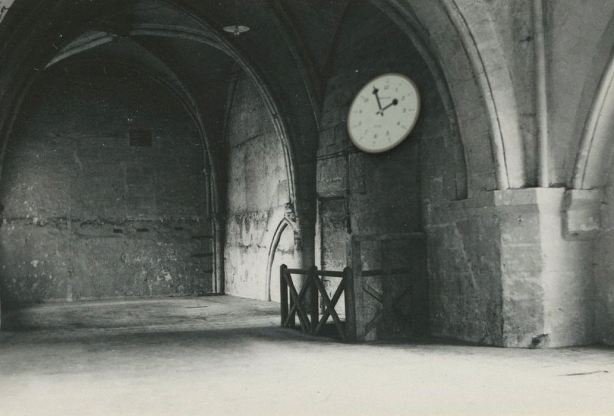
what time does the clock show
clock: 1:55
